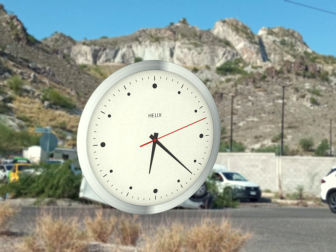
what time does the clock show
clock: 6:22:12
